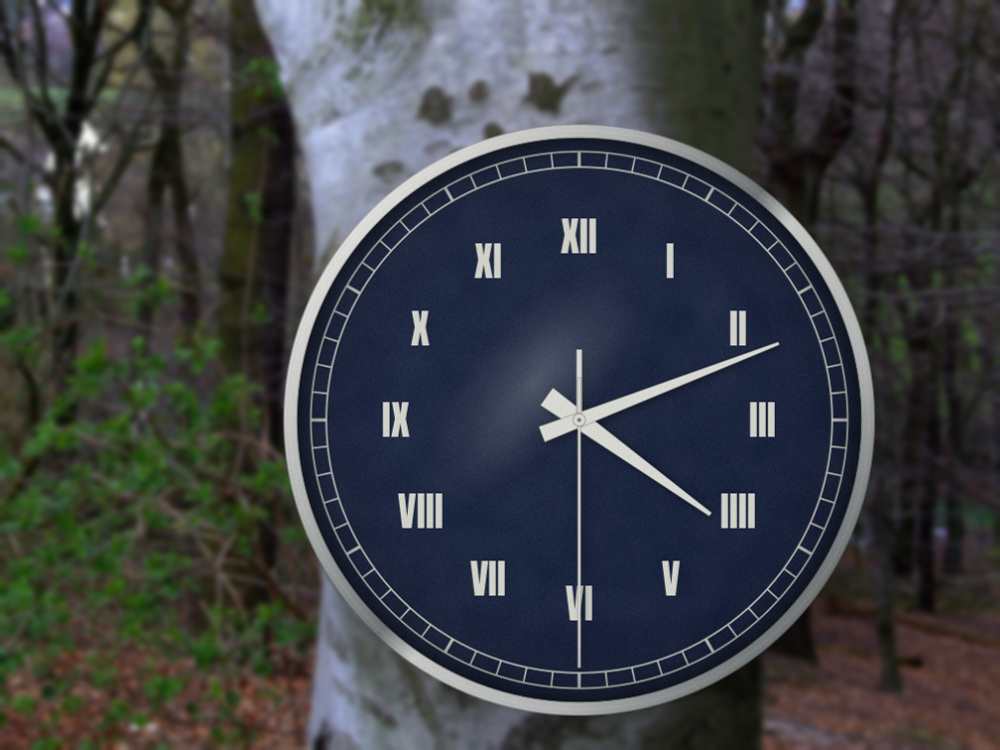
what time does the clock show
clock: 4:11:30
